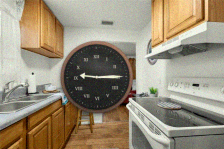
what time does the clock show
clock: 9:15
